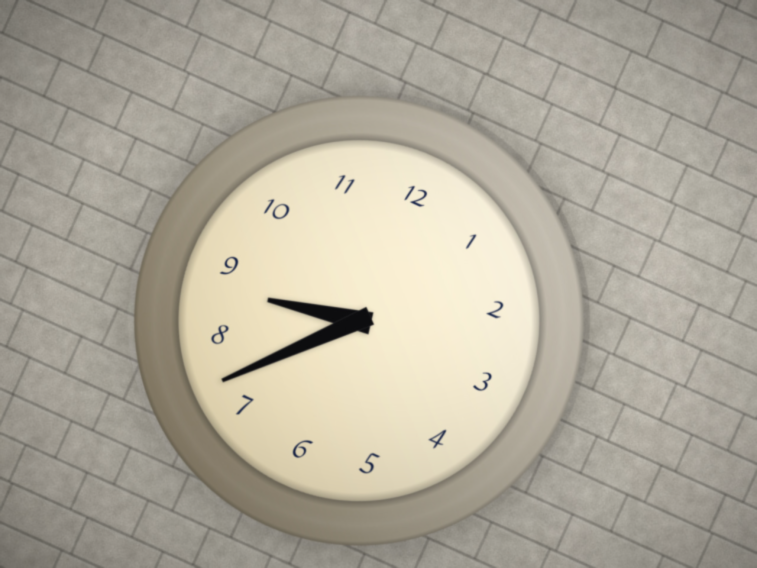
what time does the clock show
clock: 8:37
